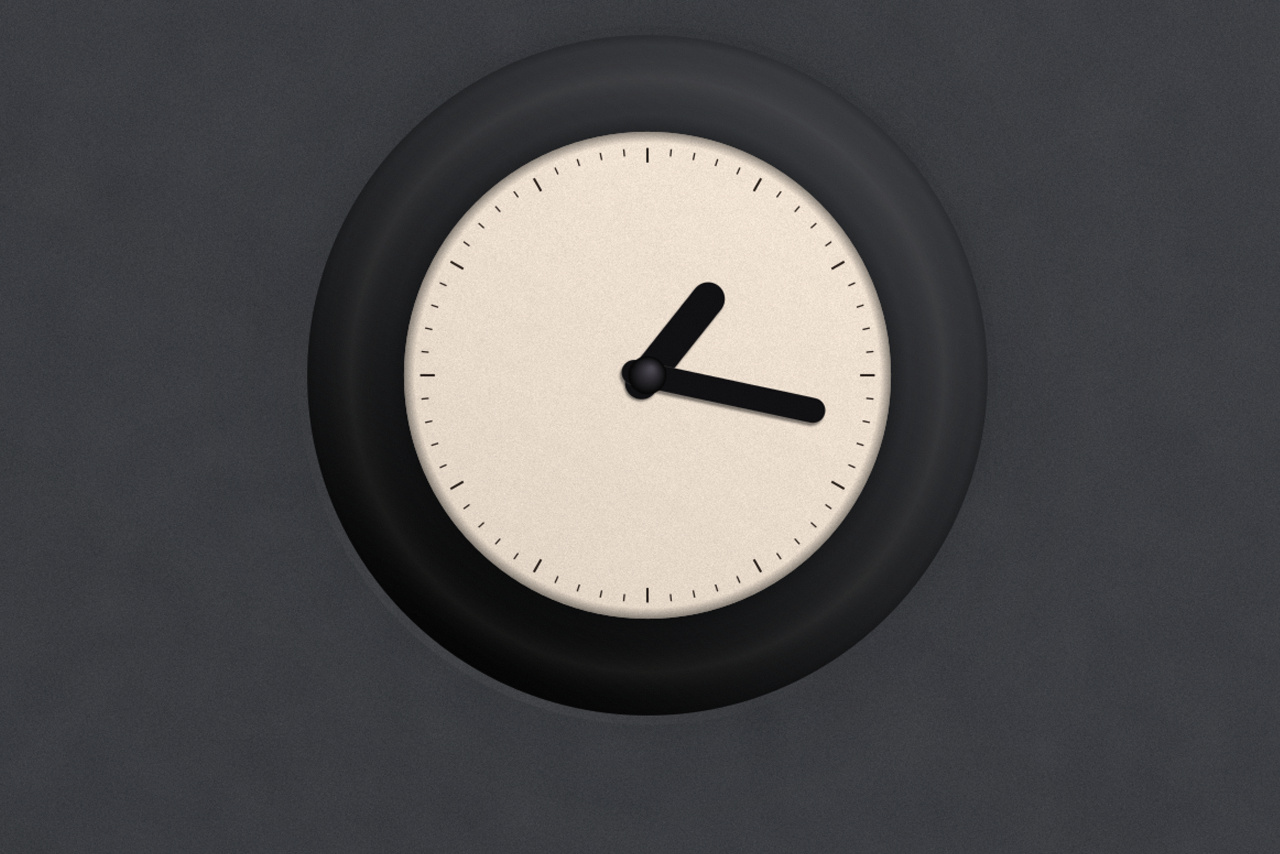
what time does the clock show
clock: 1:17
